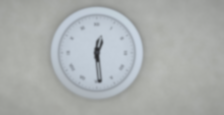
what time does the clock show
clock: 12:29
